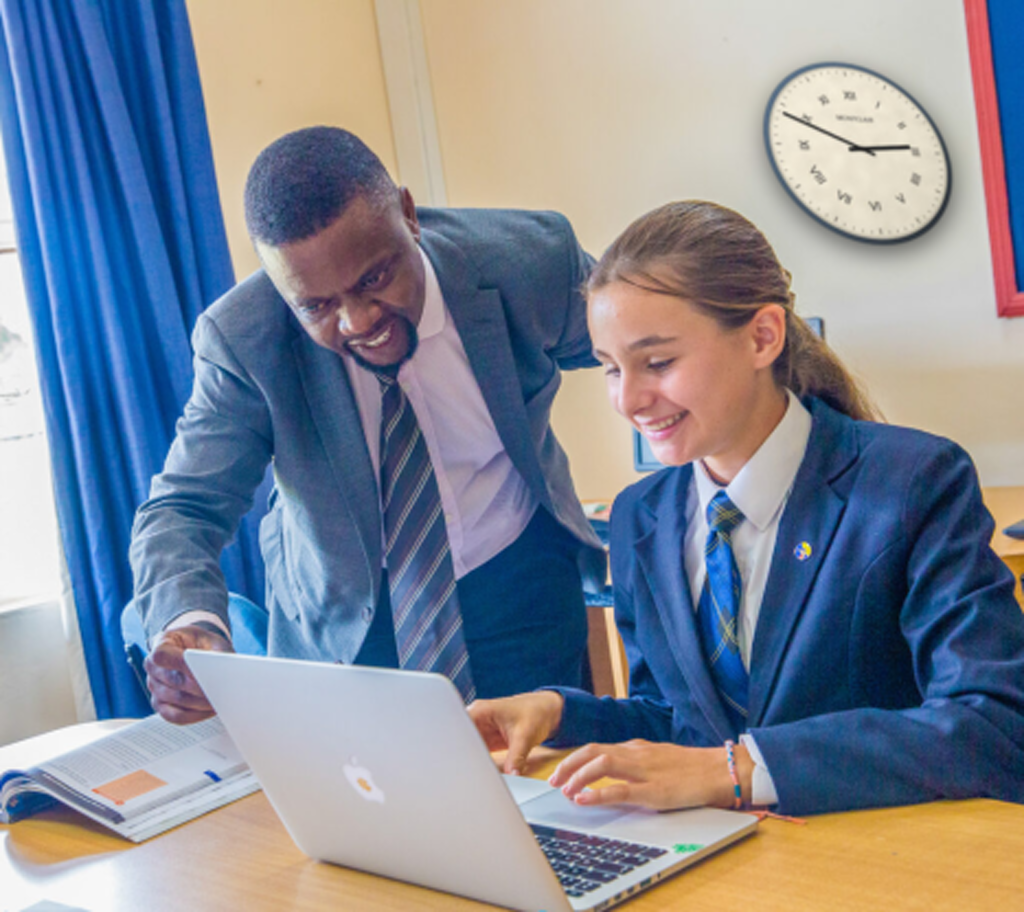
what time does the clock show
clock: 2:49
